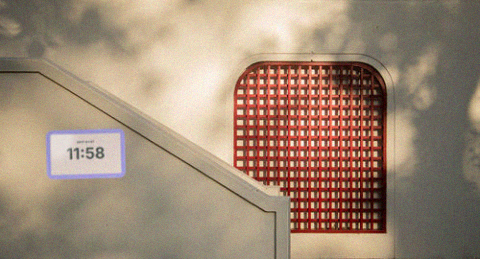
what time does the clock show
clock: 11:58
